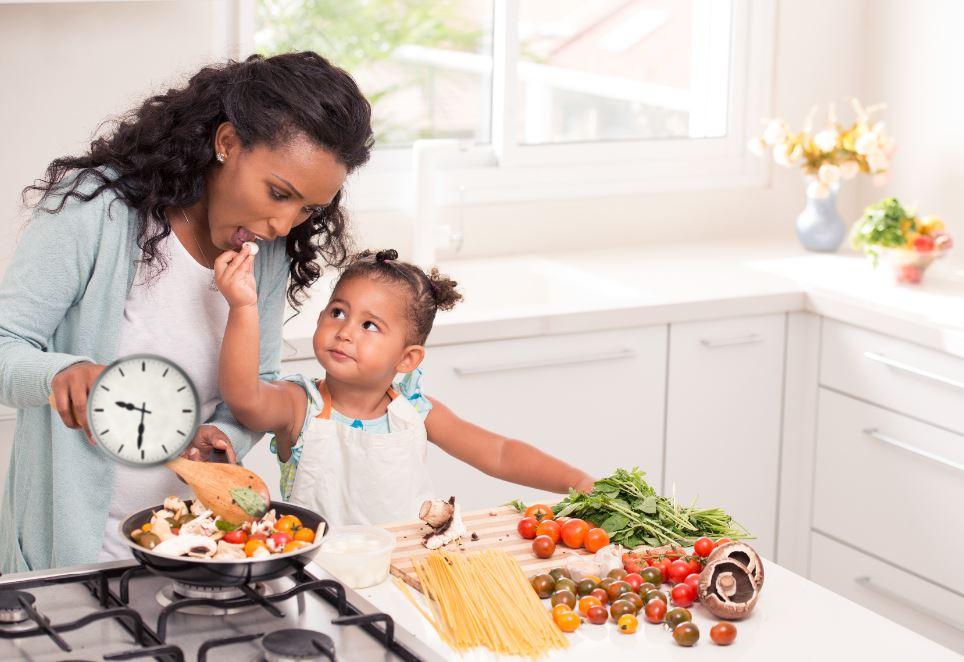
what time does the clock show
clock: 9:31
